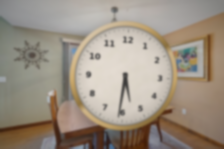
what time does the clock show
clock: 5:31
